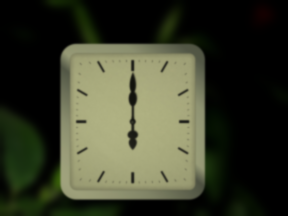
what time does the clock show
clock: 6:00
